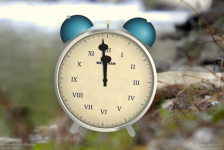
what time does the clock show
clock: 11:59
